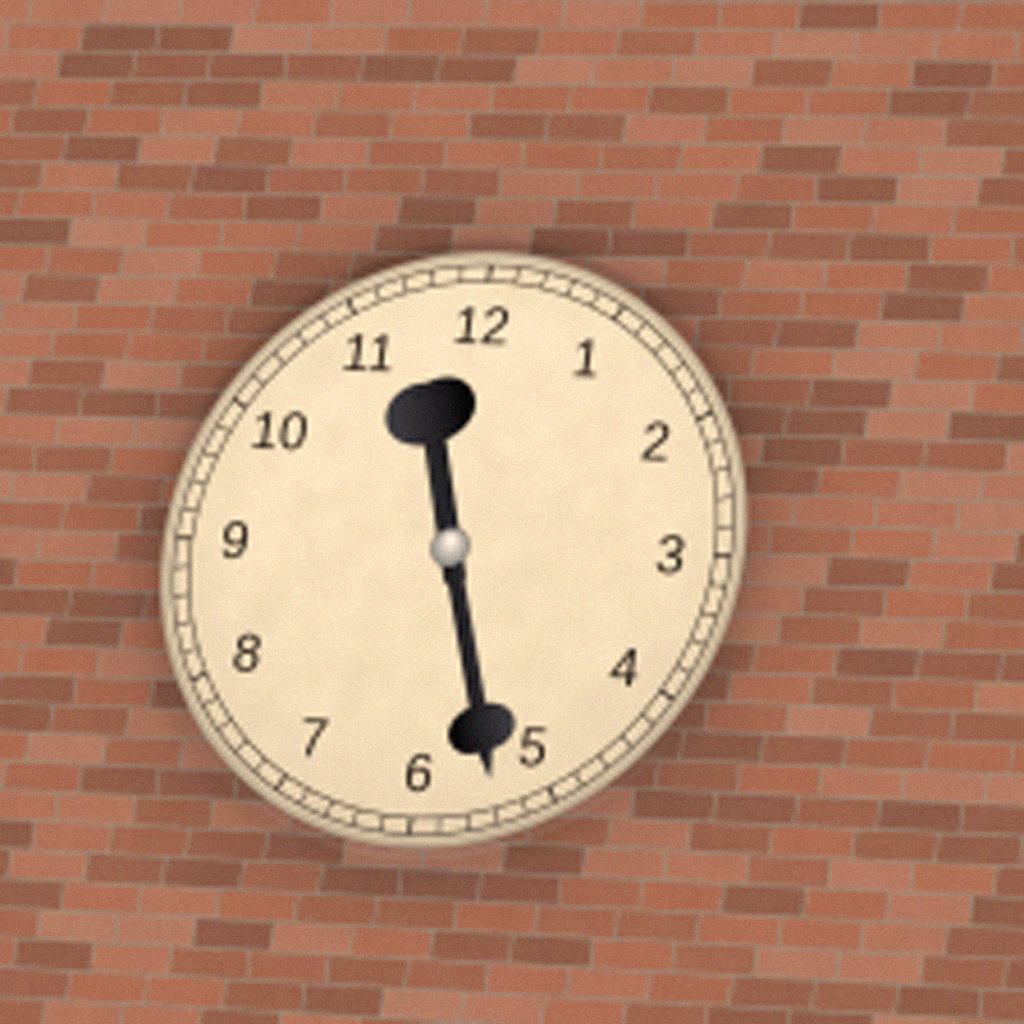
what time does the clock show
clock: 11:27
